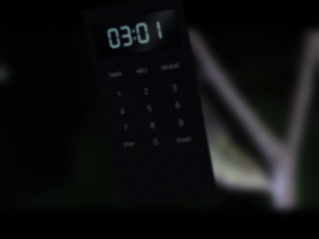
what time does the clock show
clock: 3:01
